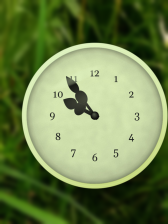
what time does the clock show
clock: 9:54
